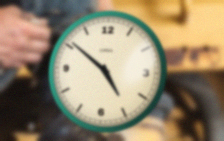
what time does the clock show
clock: 4:51
